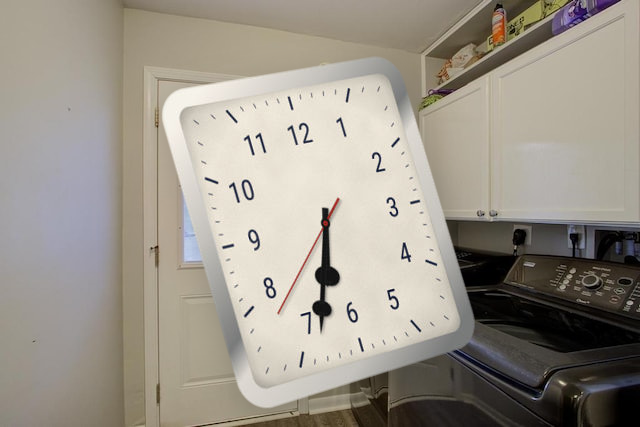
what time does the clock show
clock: 6:33:38
